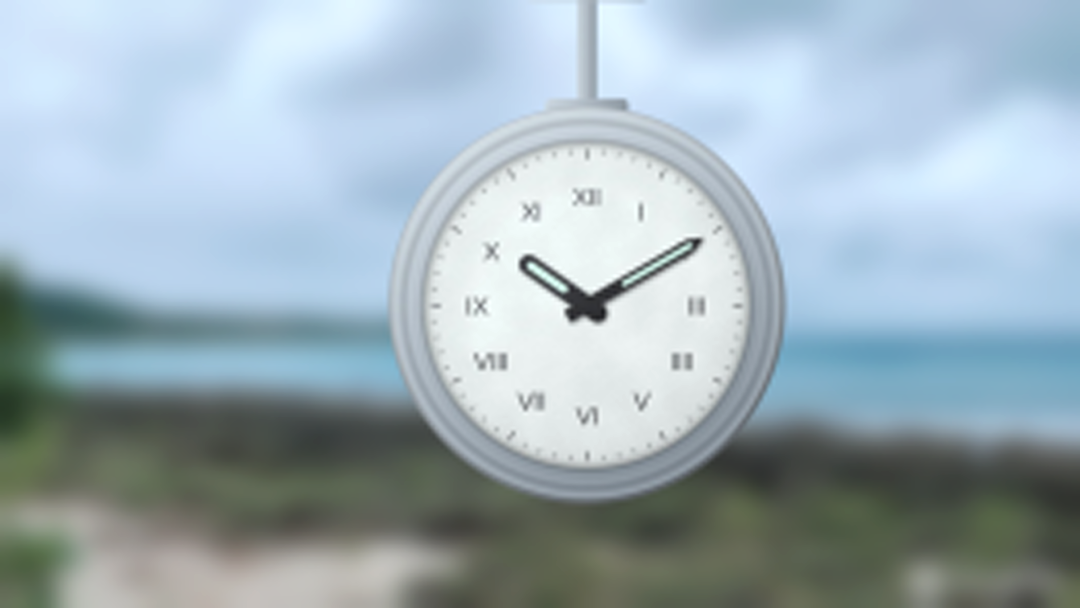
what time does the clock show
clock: 10:10
